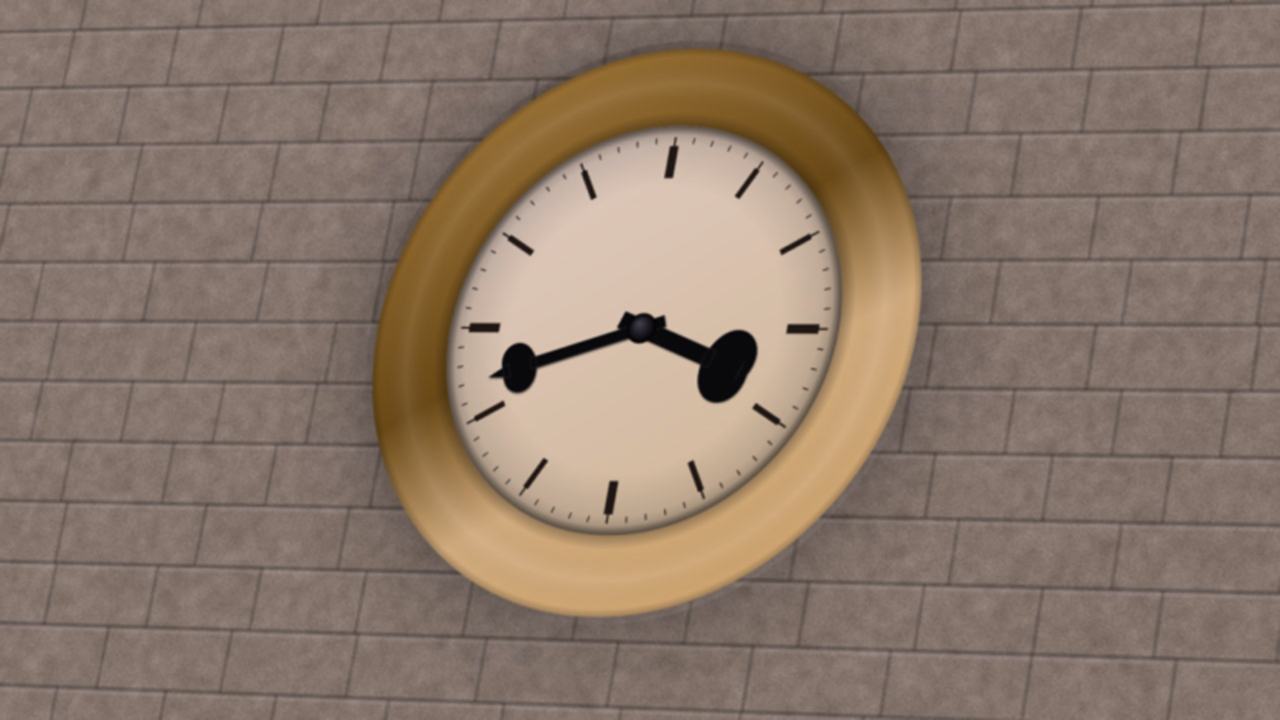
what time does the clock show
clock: 3:42
